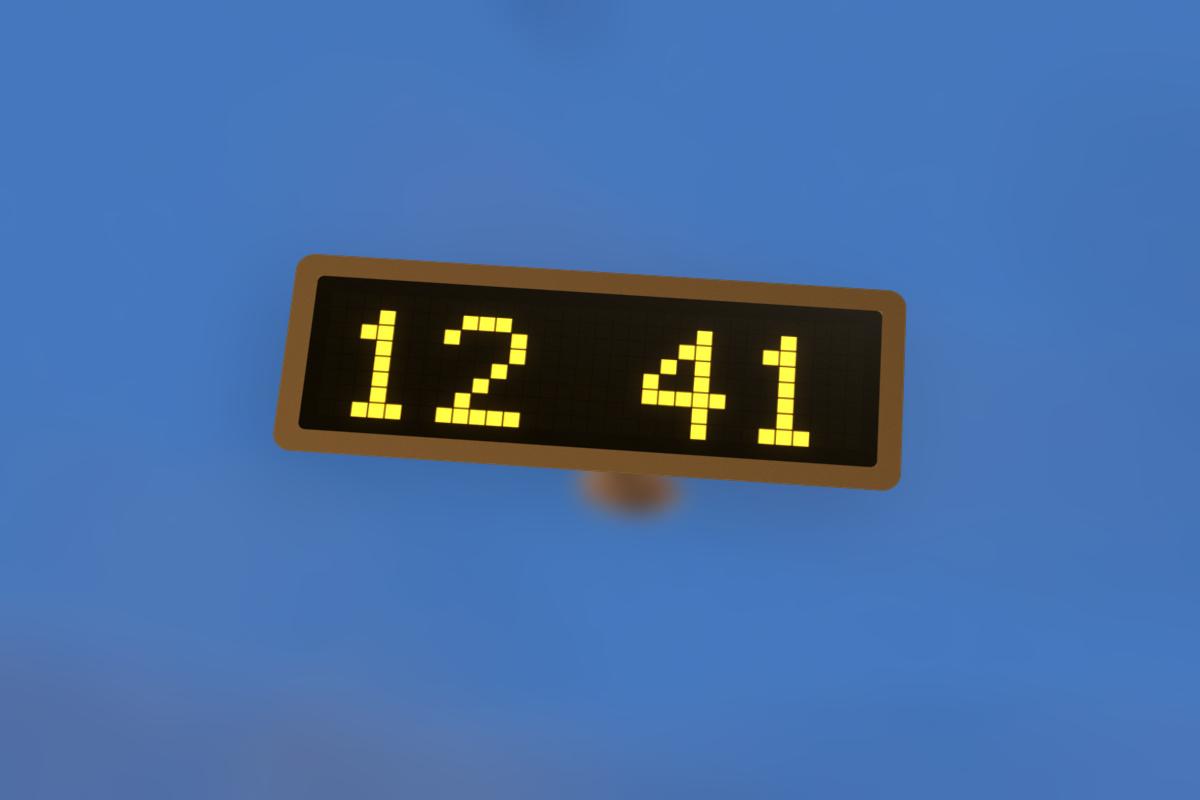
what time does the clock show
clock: 12:41
